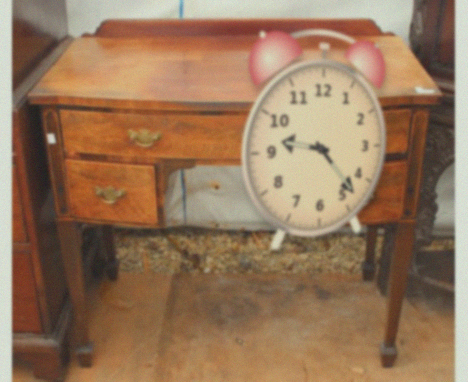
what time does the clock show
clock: 9:23
